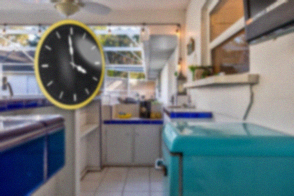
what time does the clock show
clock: 3:59
